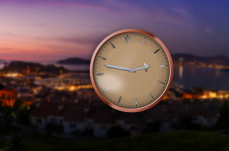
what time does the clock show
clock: 2:48
